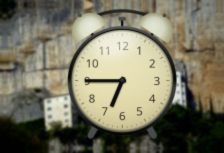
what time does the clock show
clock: 6:45
